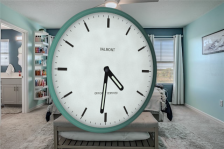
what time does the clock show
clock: 4:31
